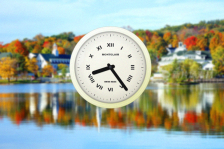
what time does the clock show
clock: 8:24
